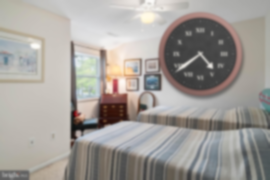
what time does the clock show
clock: 4:39
